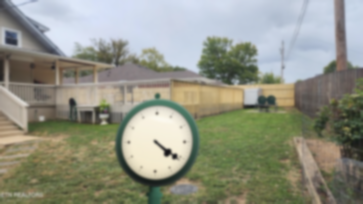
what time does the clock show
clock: 4:21
